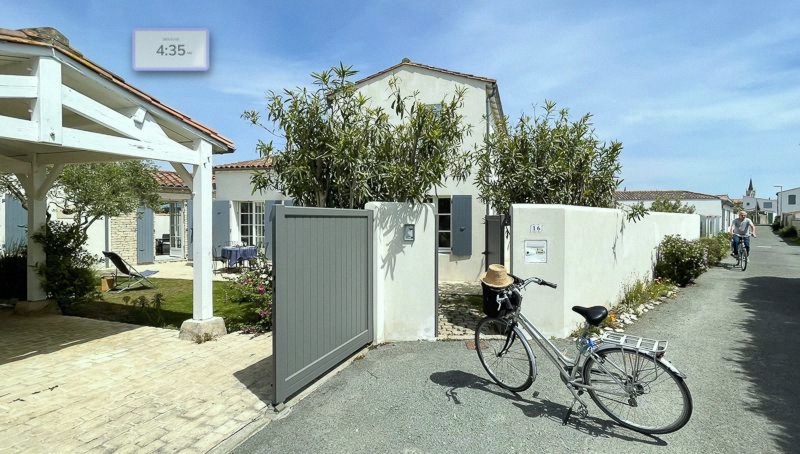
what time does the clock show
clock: 4:35
